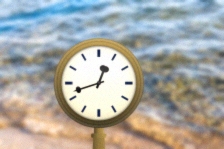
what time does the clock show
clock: 12:42
